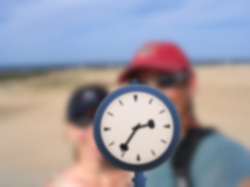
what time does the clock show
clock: 2:36
